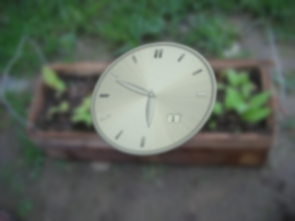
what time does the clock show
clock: 5:49
